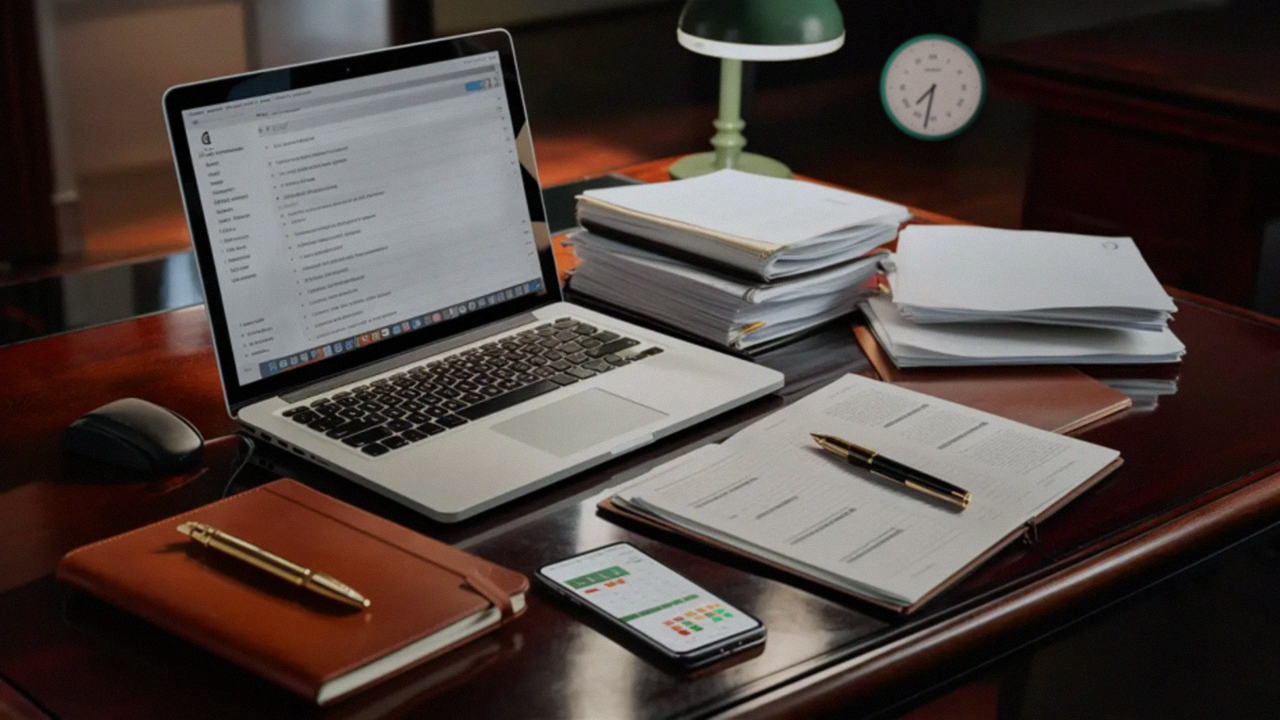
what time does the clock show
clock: 7:32
